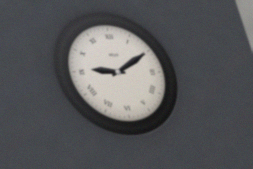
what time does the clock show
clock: 9:10
